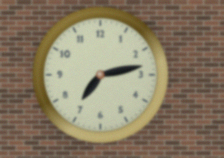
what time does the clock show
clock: 7:13
